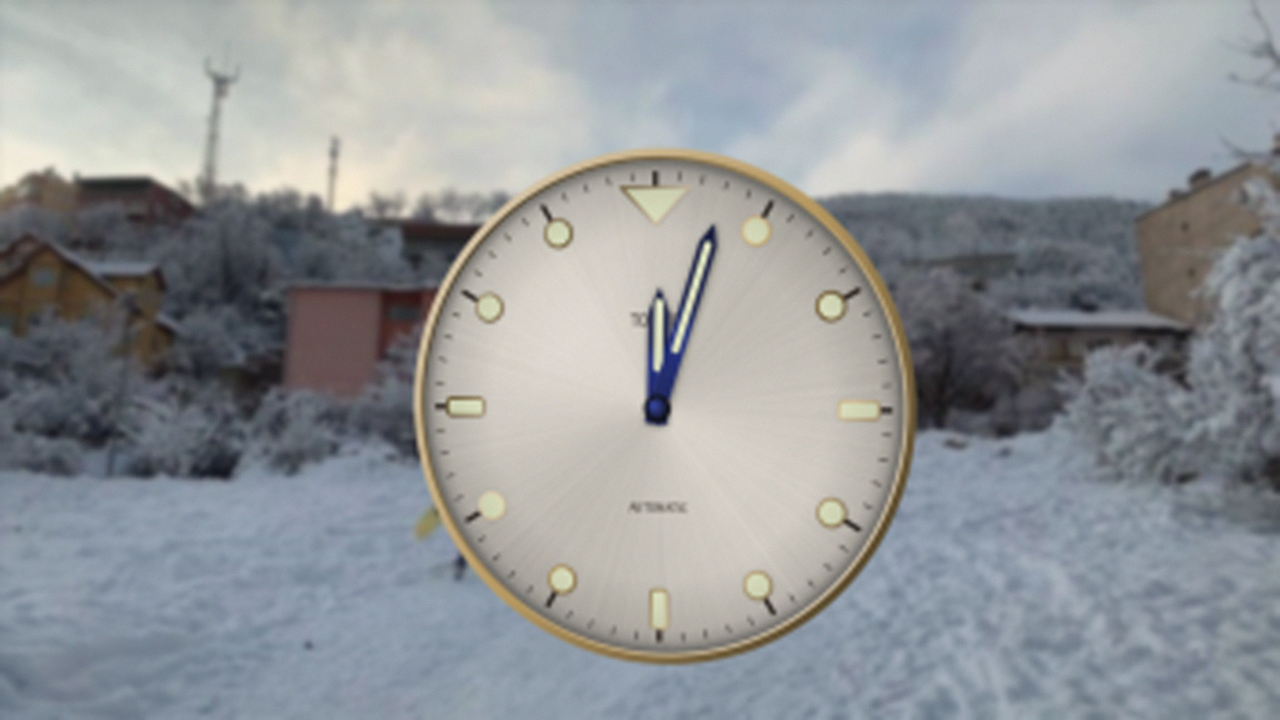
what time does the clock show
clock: 12:03
